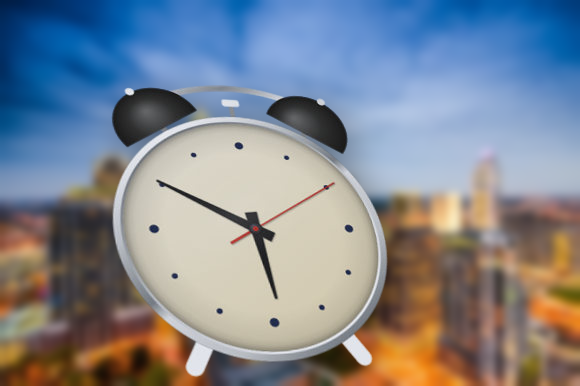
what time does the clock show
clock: 5:50:10
